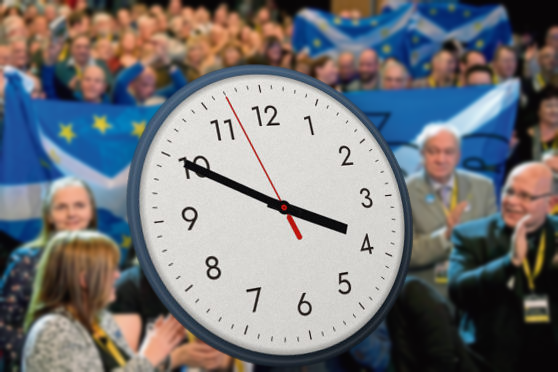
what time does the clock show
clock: 3:49:57
